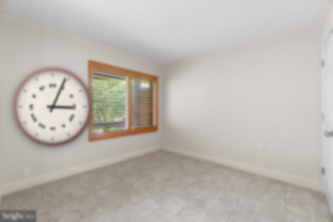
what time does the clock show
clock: 3:04
